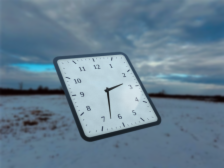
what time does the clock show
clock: 2:33
